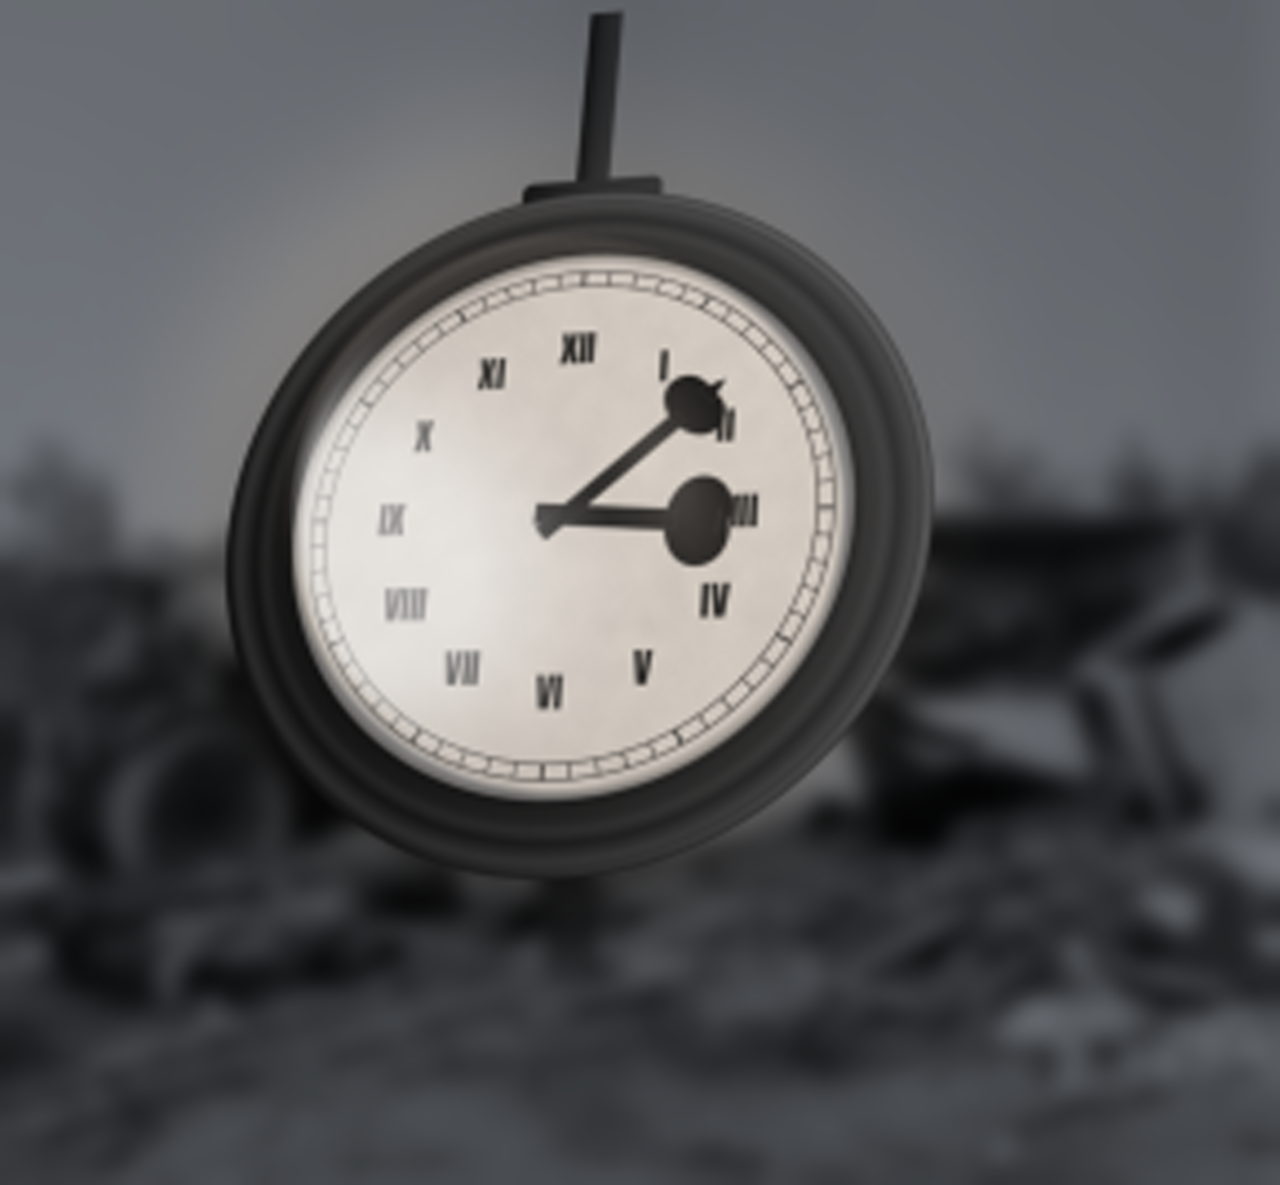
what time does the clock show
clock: 3:08
